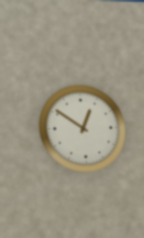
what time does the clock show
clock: 12:51
